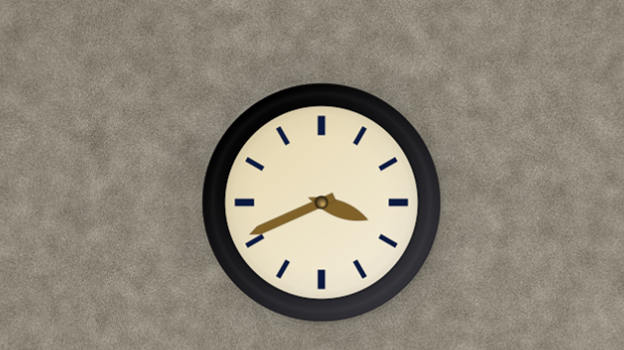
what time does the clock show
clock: 3:41
